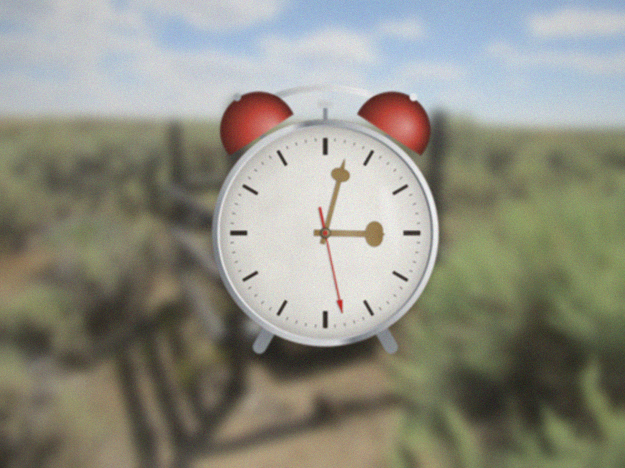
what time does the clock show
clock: 3:02:28
